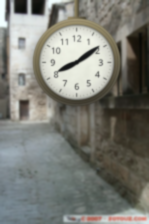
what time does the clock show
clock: 8:09
